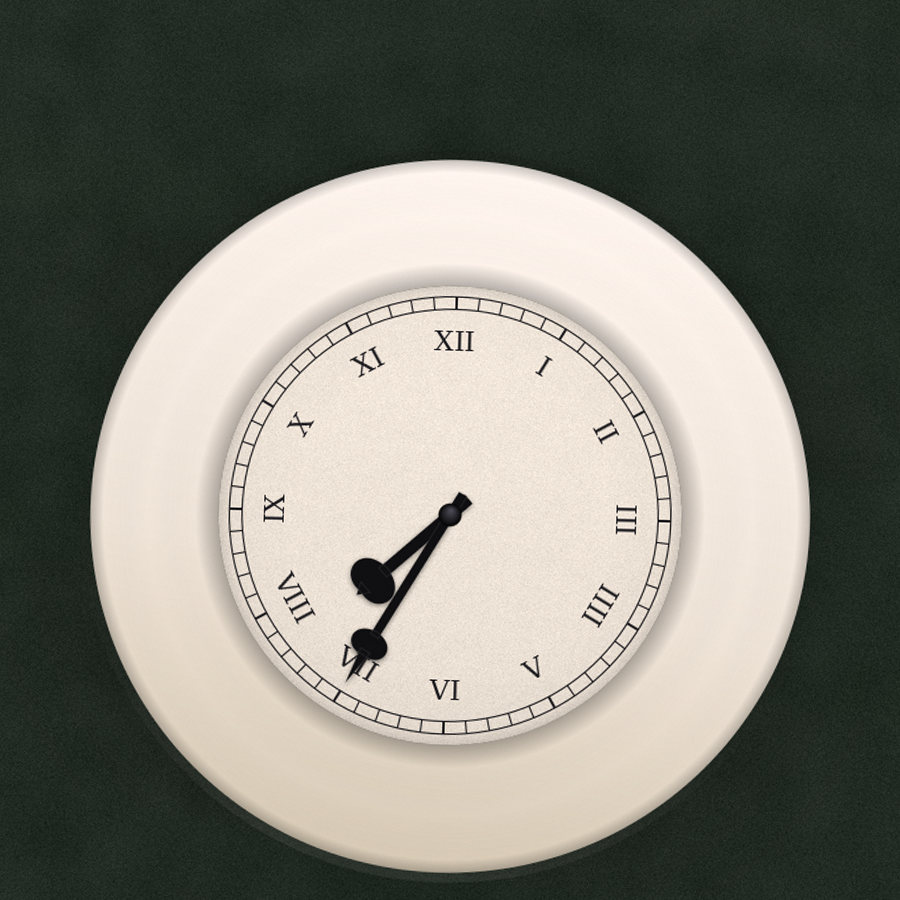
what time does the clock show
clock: 7:35
